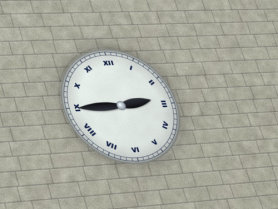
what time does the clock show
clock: 2:45
